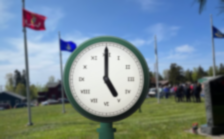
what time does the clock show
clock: 5:00
